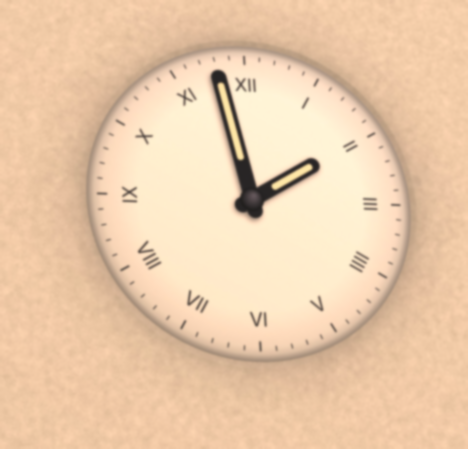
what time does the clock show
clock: 1:58
